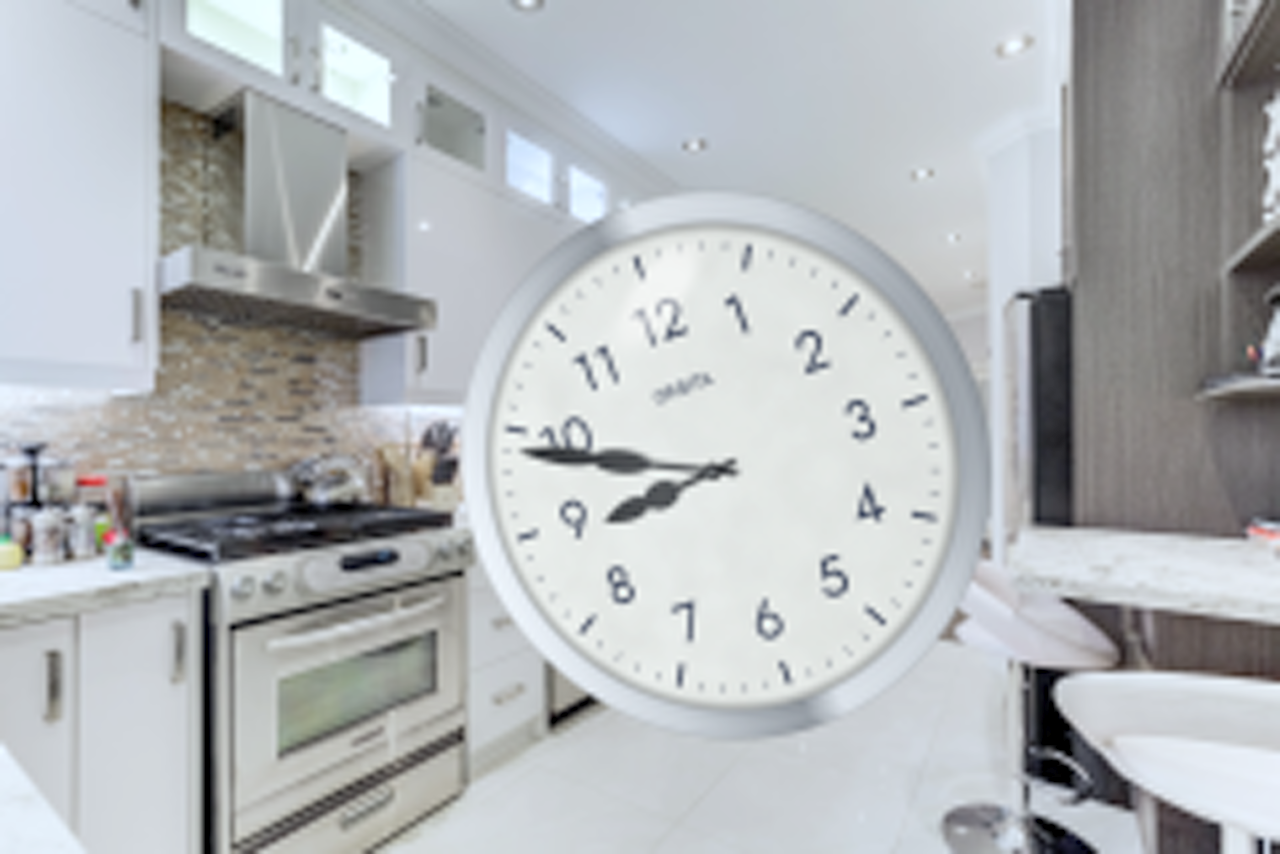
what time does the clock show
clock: 8:49
